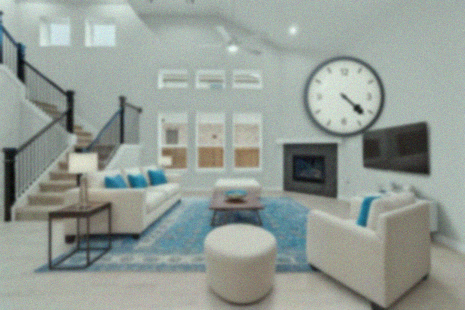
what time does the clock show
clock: 4:22
